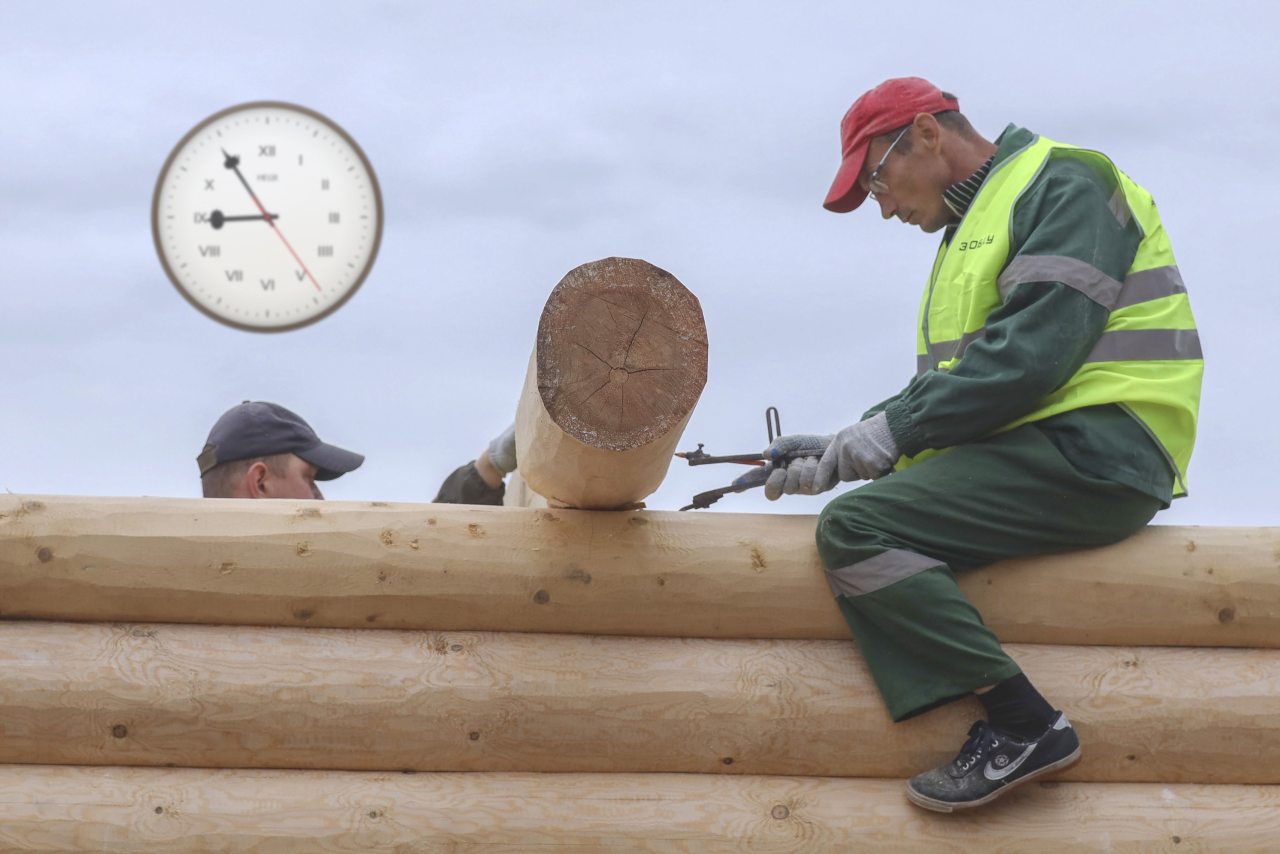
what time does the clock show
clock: 8:54:24
